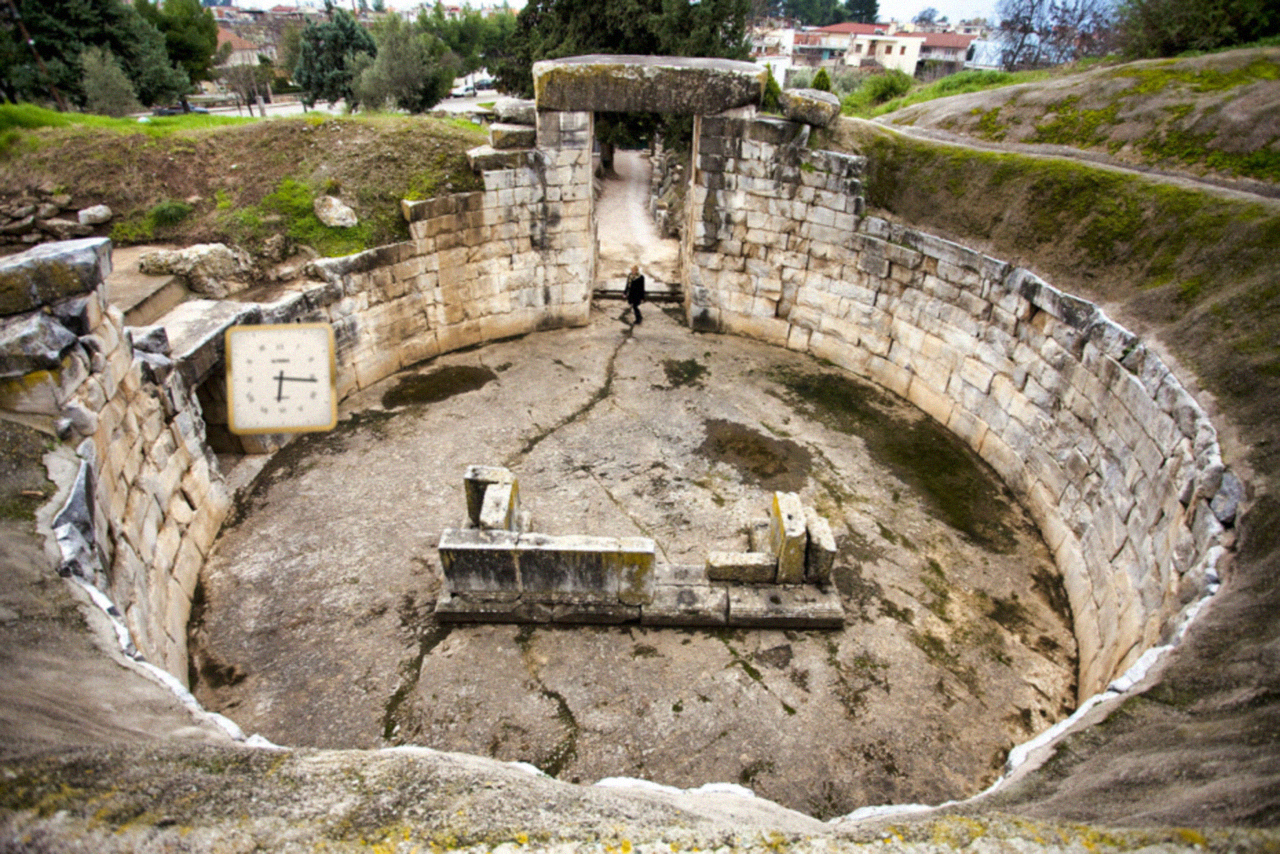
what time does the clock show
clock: 6:16
